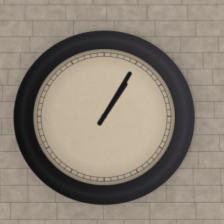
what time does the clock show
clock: 1:05
